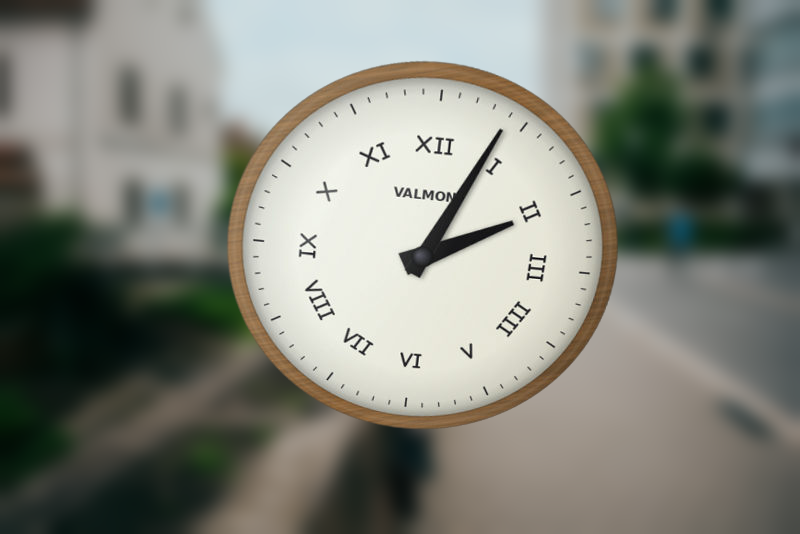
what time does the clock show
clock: 2:04
